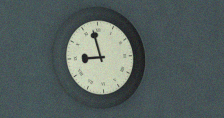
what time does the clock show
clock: 8:58
